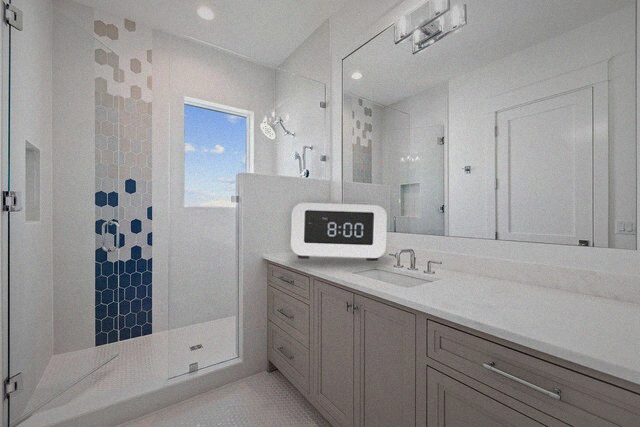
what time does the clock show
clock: 8:00
